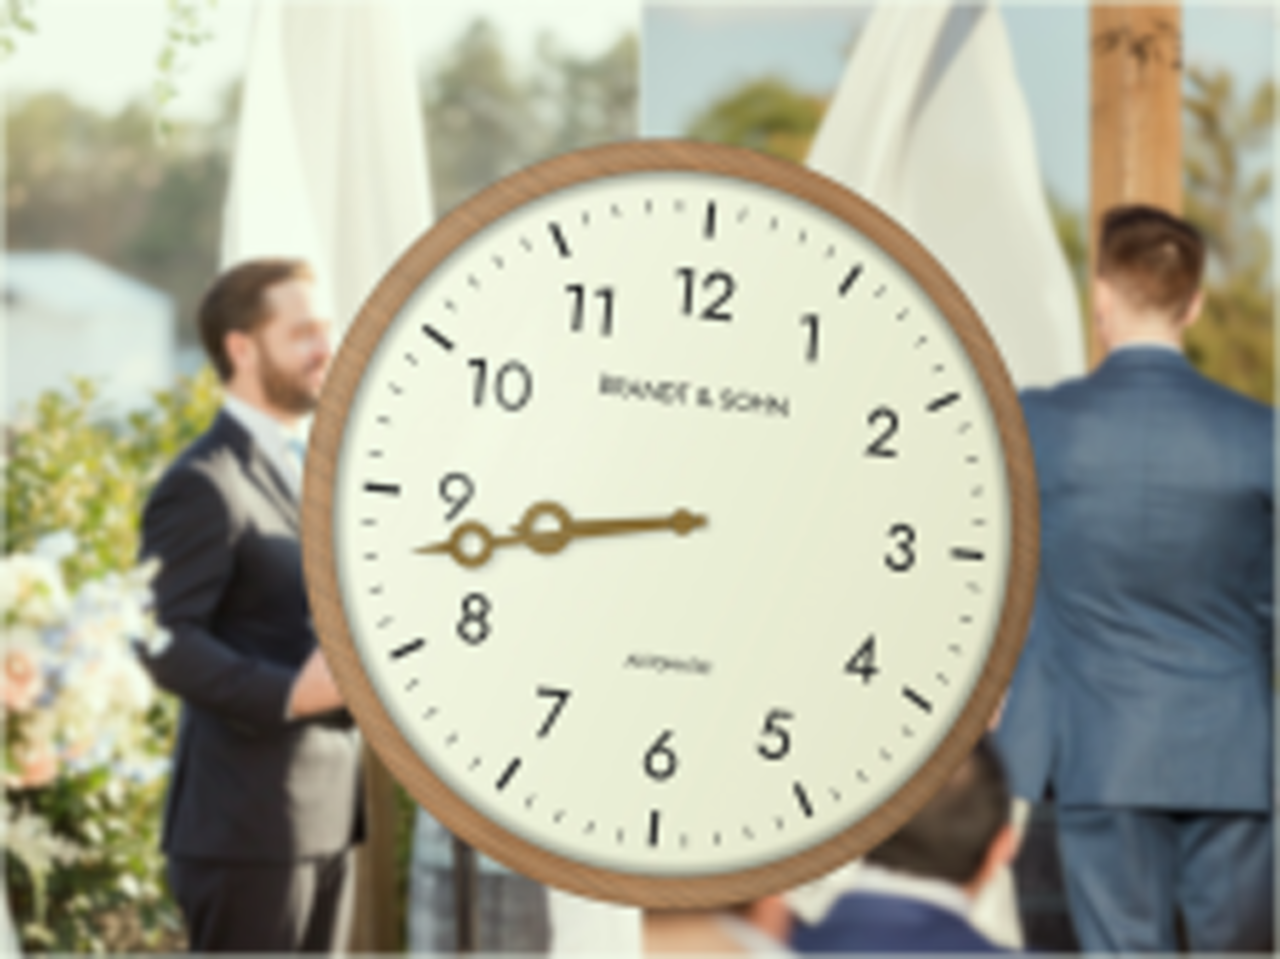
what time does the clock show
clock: 8:43
